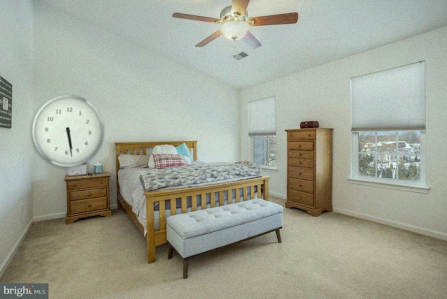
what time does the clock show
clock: 5:28
